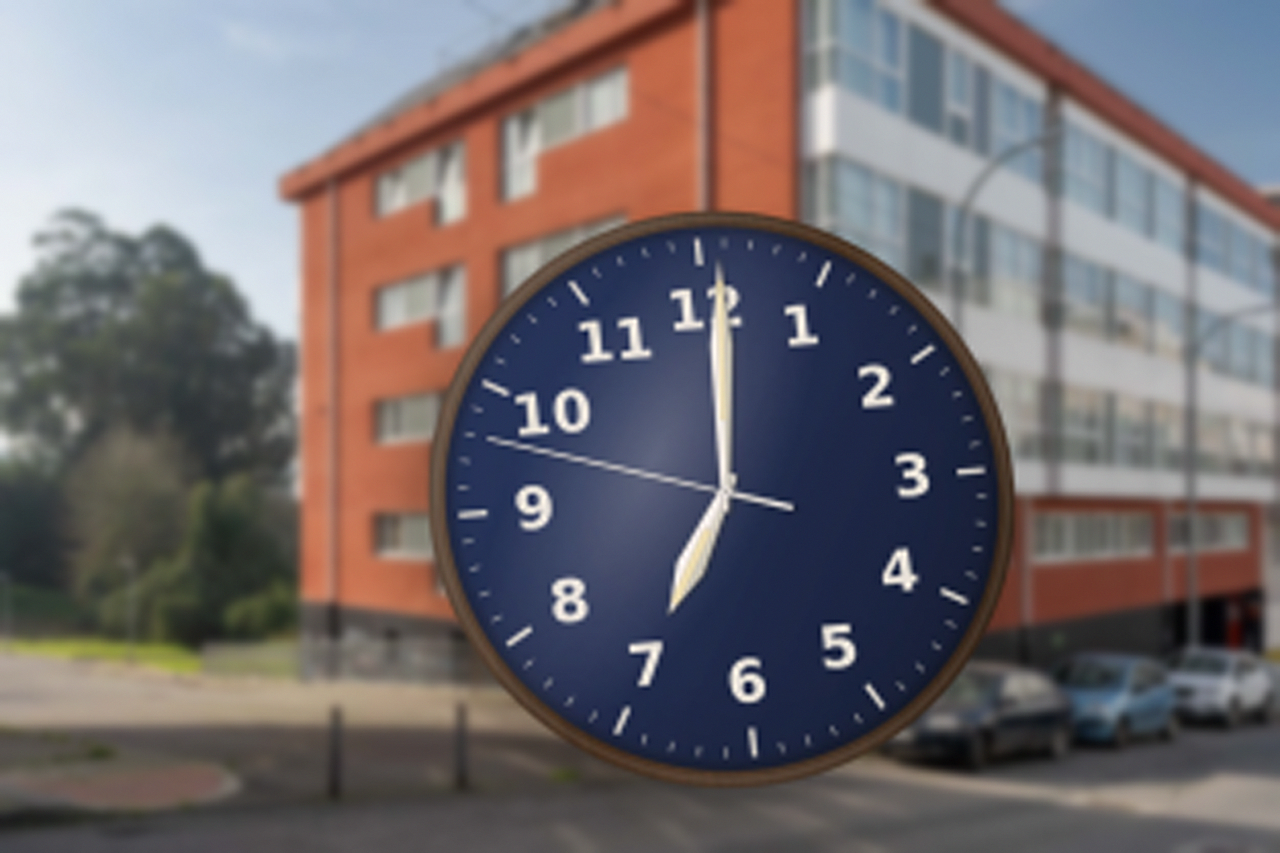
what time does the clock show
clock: 7:00:48
